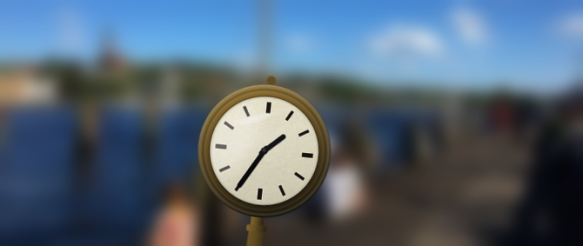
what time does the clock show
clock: 1:35
